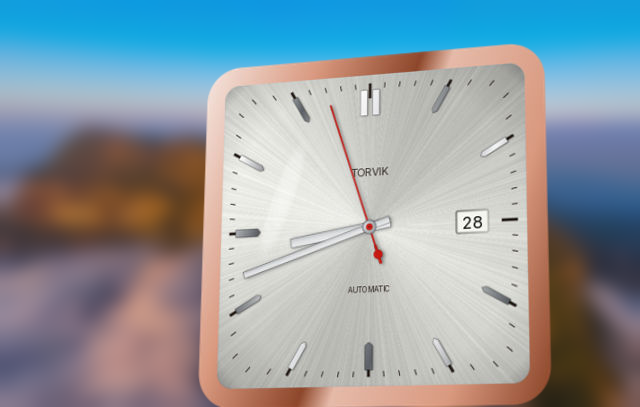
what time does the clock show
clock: 8:41:57
